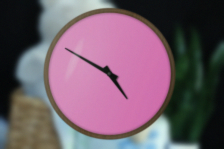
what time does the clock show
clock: 4:50
